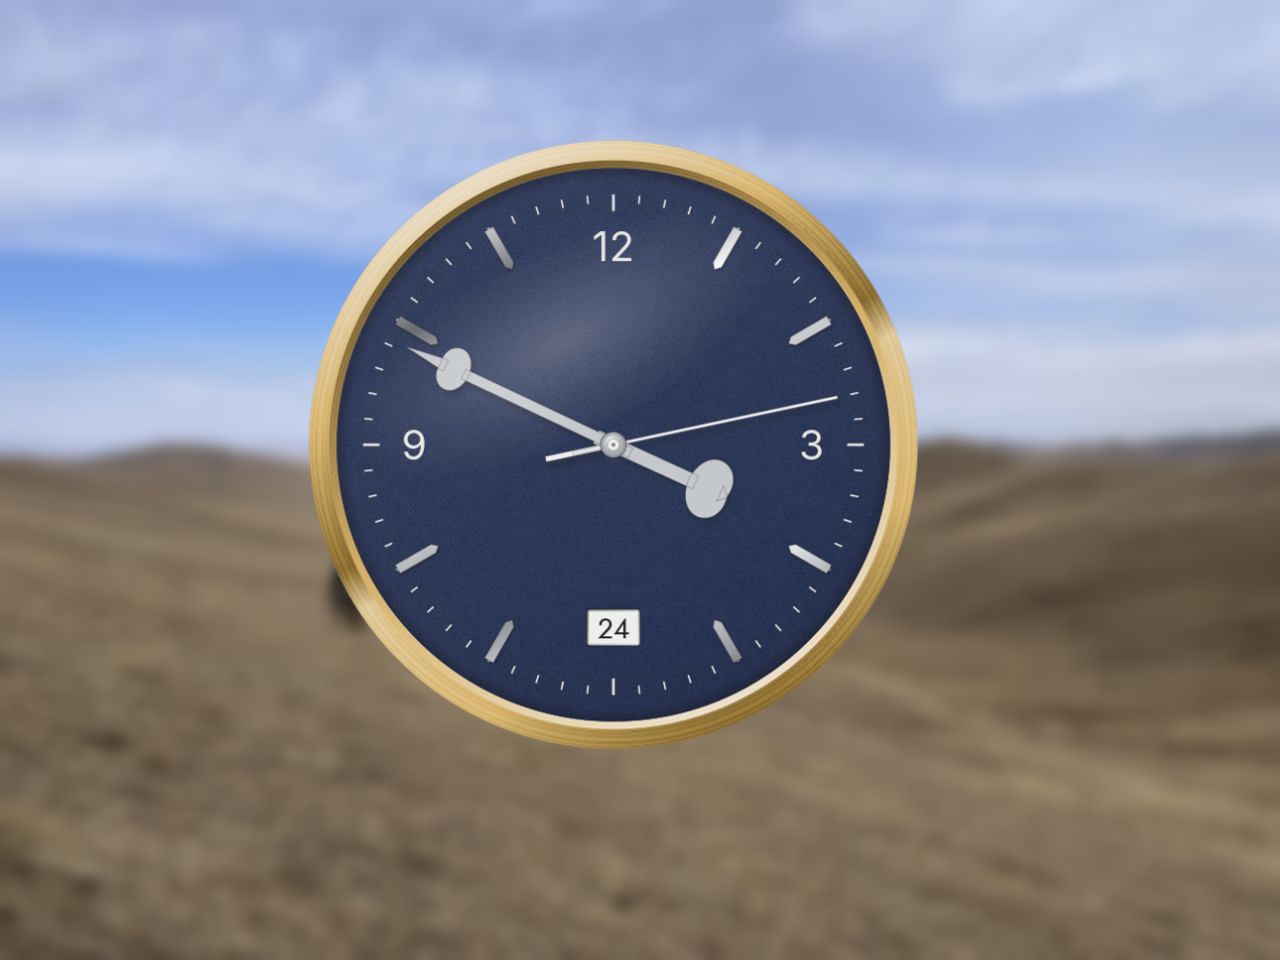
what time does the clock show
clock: 3:49:13
